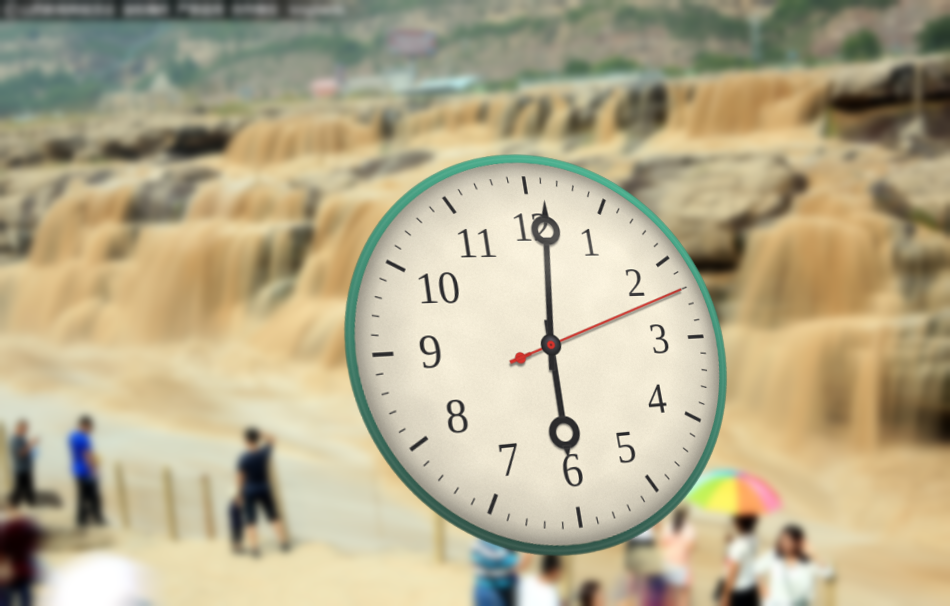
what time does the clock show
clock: 6:01:12
